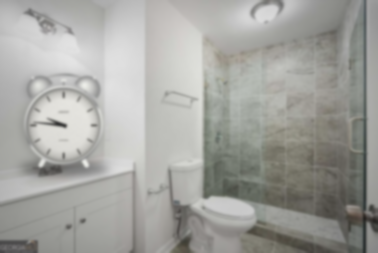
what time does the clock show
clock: 9:46
